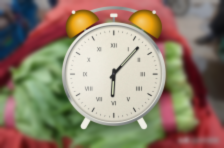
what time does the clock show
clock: 6:07
